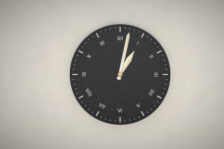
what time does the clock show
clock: 1:02
